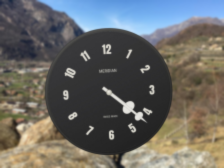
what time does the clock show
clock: 4:22
